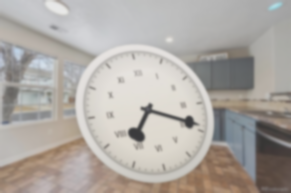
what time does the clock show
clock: 7:19
